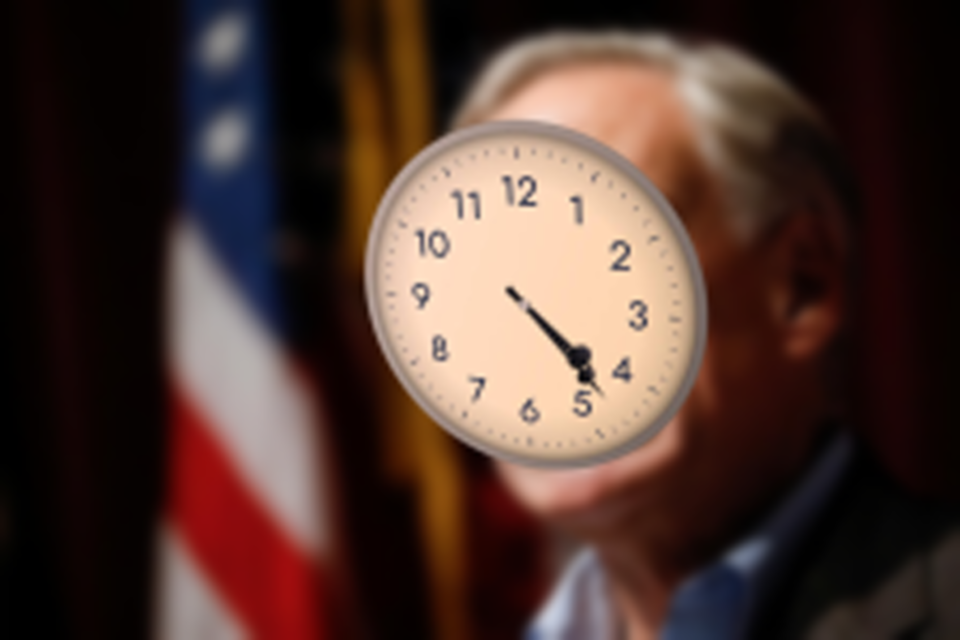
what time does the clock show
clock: 4:23
